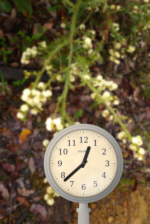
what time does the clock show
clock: 12:38
